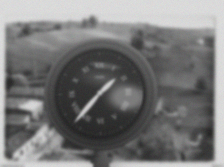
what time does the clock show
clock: 1:37
